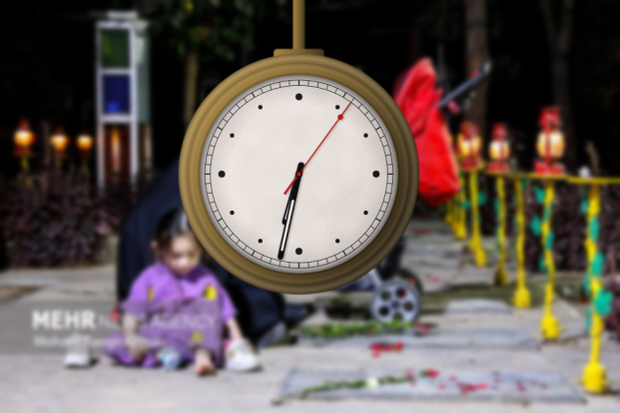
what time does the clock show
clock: 6:32:06
